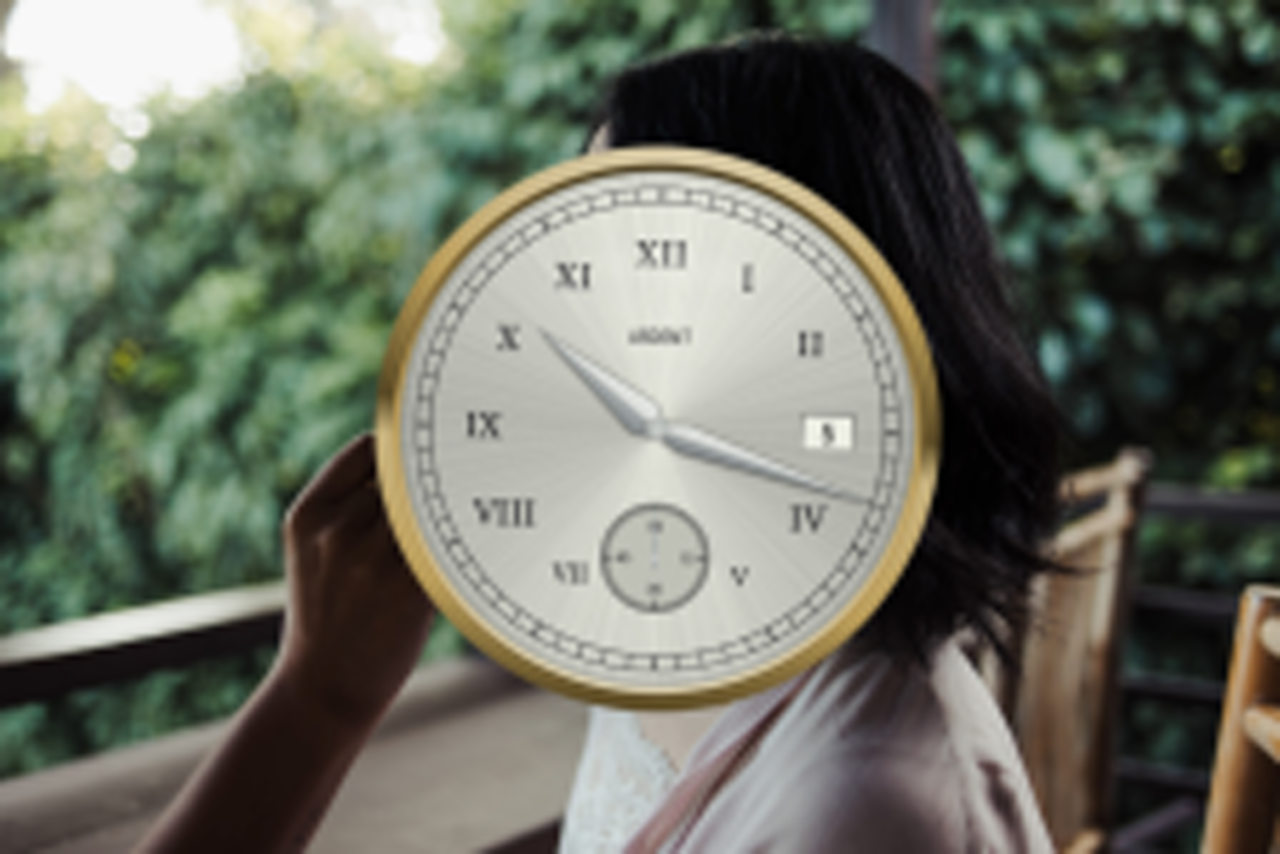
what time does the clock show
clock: 10:18
